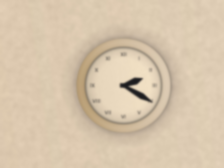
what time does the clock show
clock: 2:20
